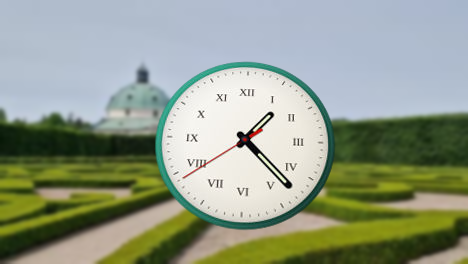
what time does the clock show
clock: 1:22:39
